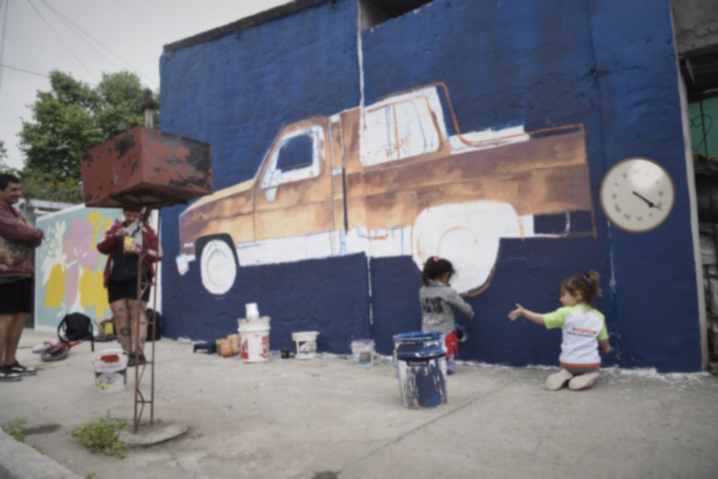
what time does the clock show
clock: 4:21
